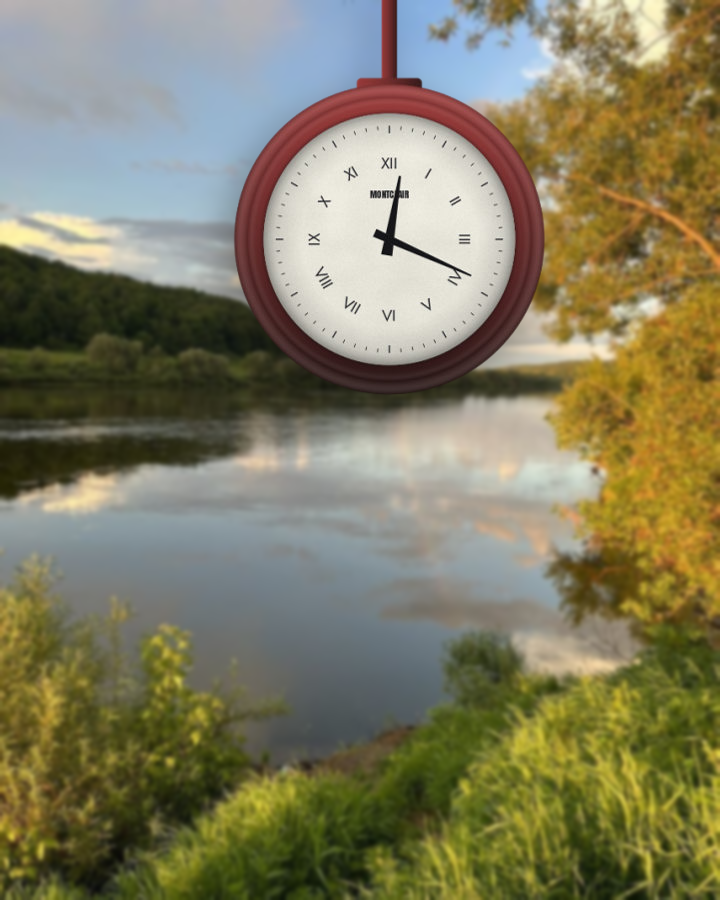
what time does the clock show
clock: 12:19
